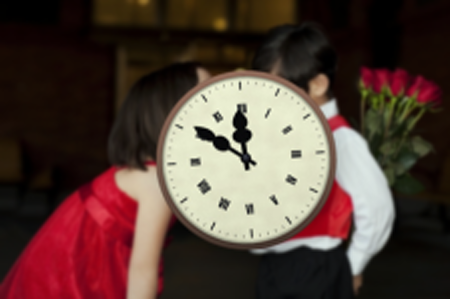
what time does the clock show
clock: 11:51
